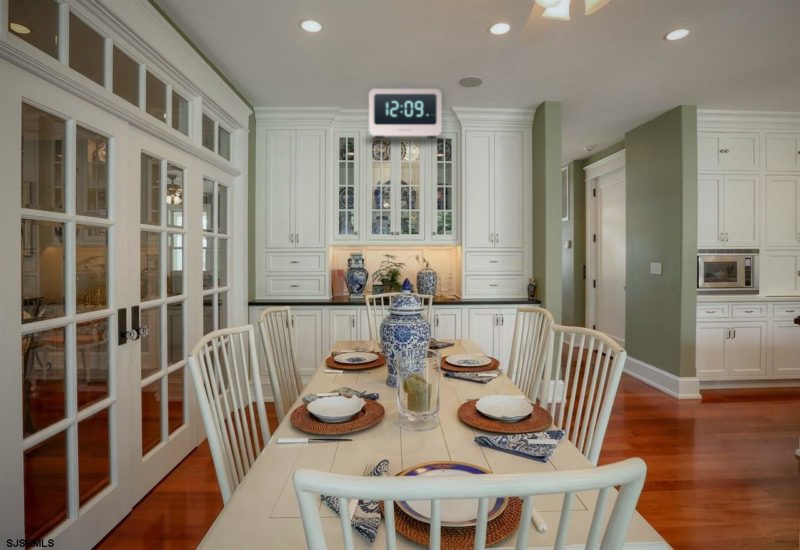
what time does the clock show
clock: 12:09
